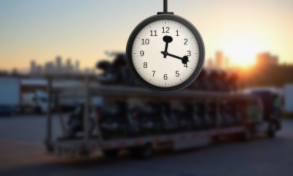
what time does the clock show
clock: 12:18
